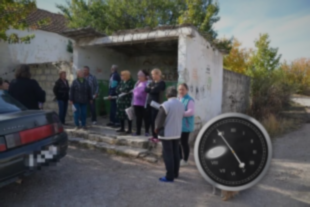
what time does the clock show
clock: 4:54
